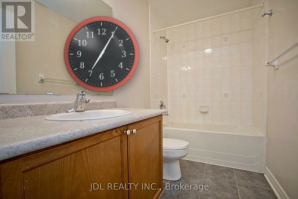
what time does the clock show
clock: 7:05
